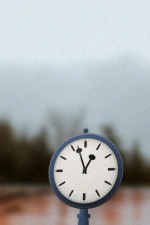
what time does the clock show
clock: 12:57
